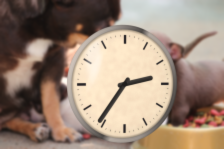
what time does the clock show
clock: 2:36
